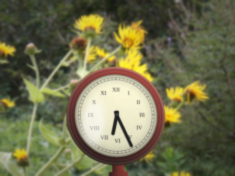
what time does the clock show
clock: 6:26
